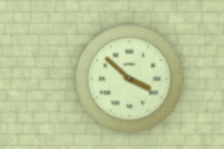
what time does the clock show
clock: 3:52
